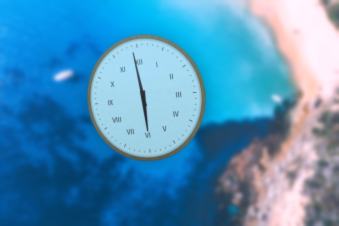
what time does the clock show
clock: 5:59
